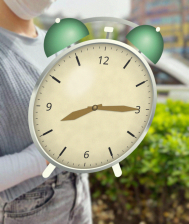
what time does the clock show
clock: 8:15
